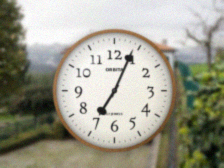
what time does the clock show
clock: 7:04
